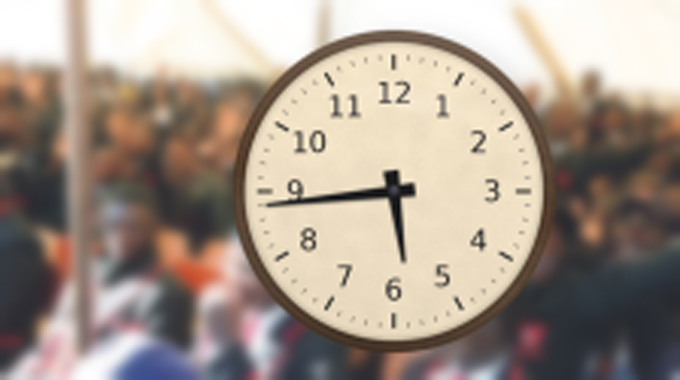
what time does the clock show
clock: 5:44
